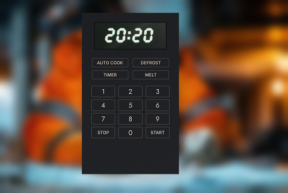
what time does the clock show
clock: 20:20
